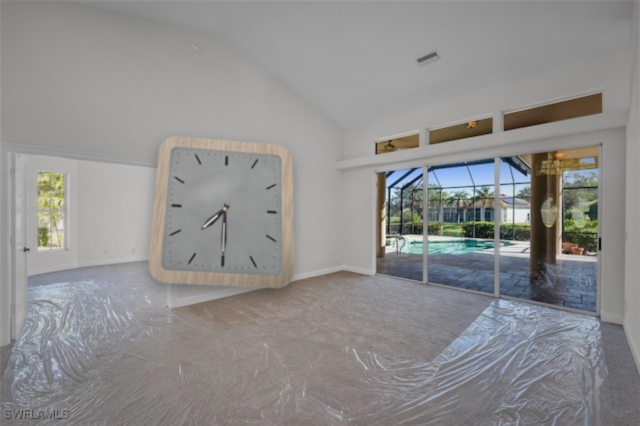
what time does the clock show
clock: 7:30
